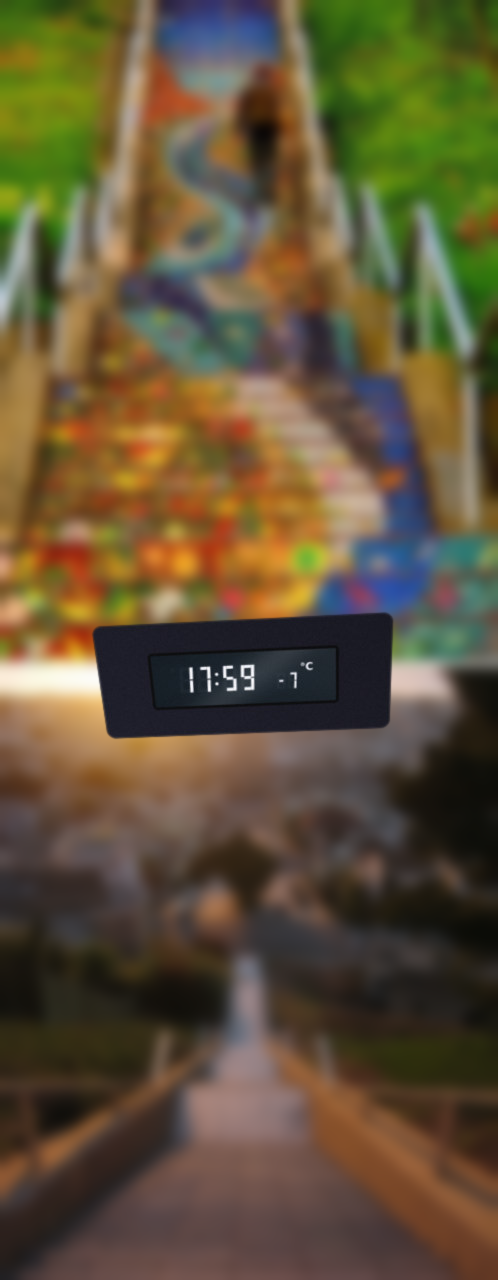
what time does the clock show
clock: 17:59
